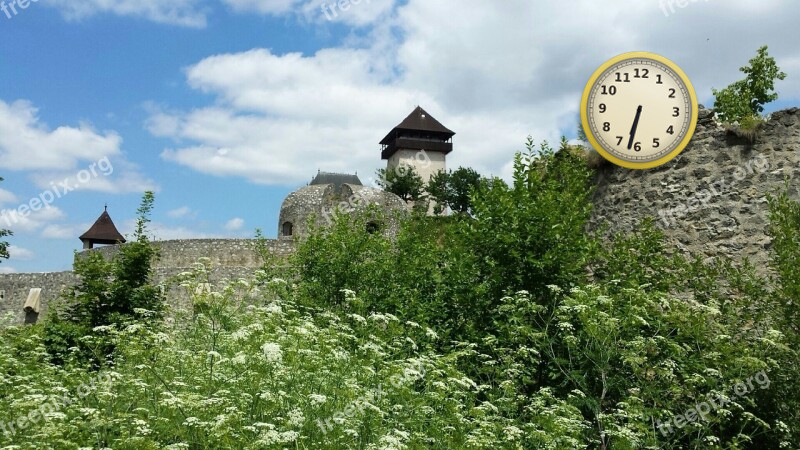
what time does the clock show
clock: 6:32
